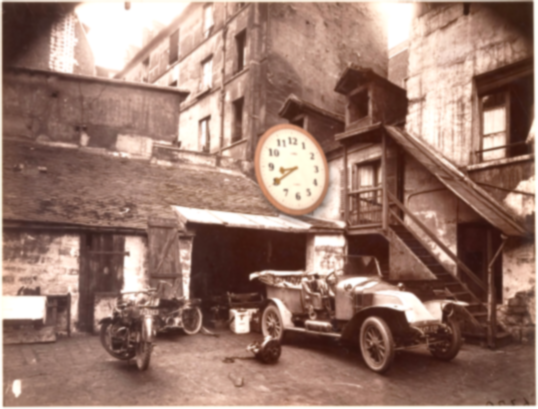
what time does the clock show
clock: 8:40
